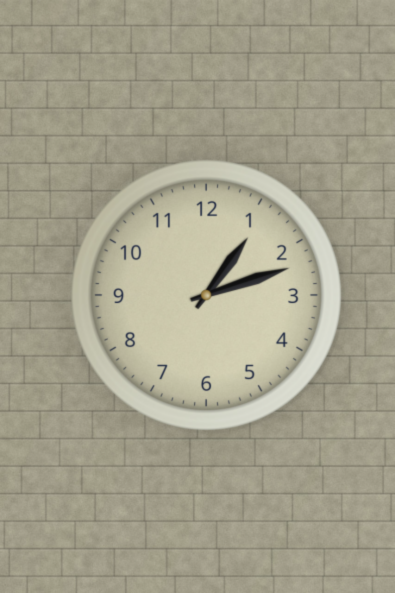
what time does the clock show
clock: 1:12
